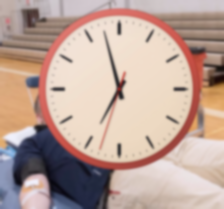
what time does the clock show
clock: 6:57:33
